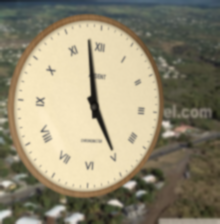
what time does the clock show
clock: 4:58
